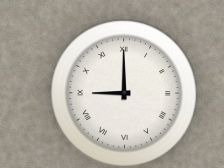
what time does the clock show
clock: 9:00
